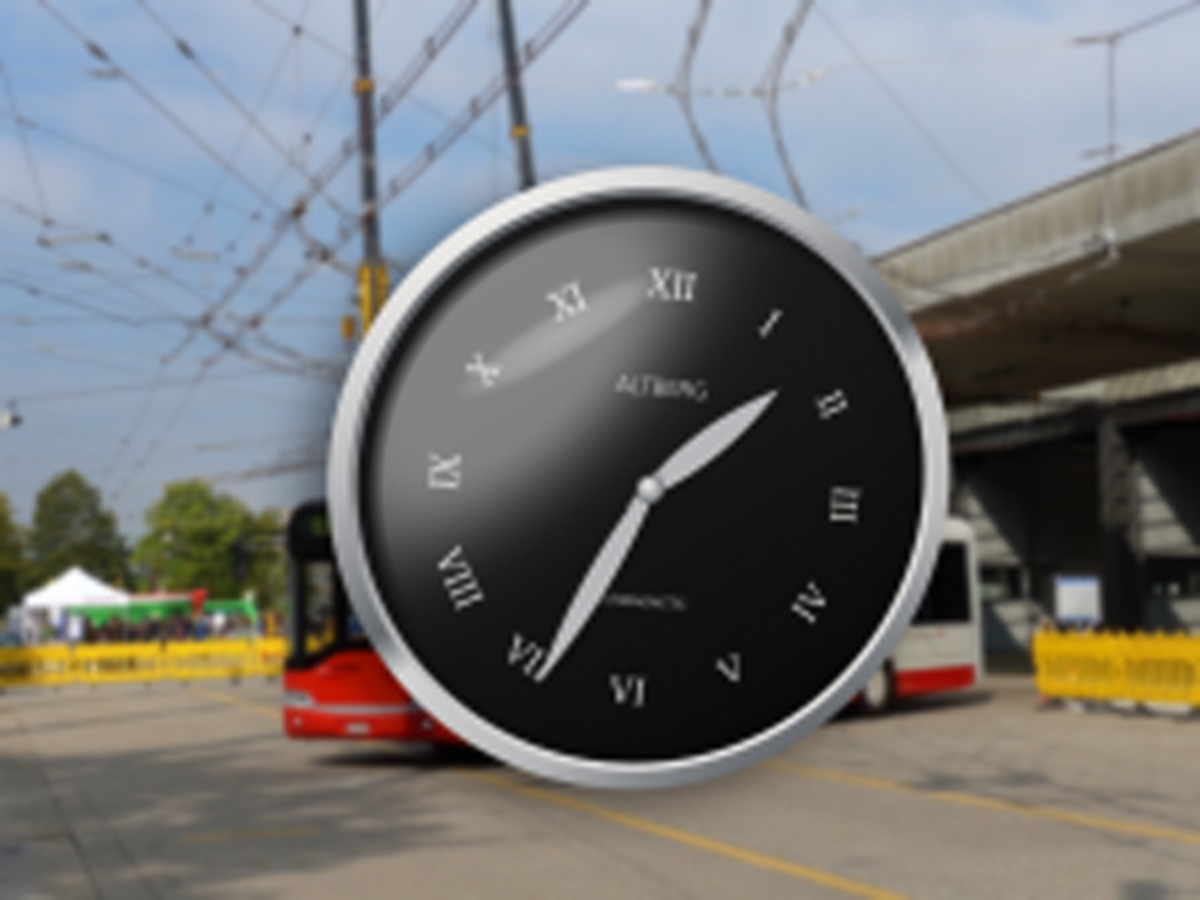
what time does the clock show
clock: 1:34
